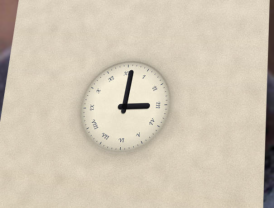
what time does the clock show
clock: 3:01
